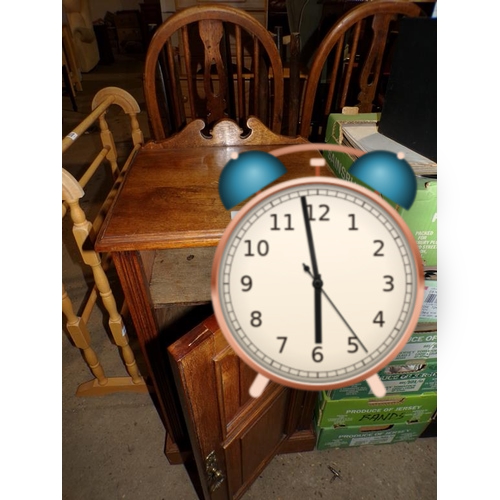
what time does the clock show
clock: 5:58:24
